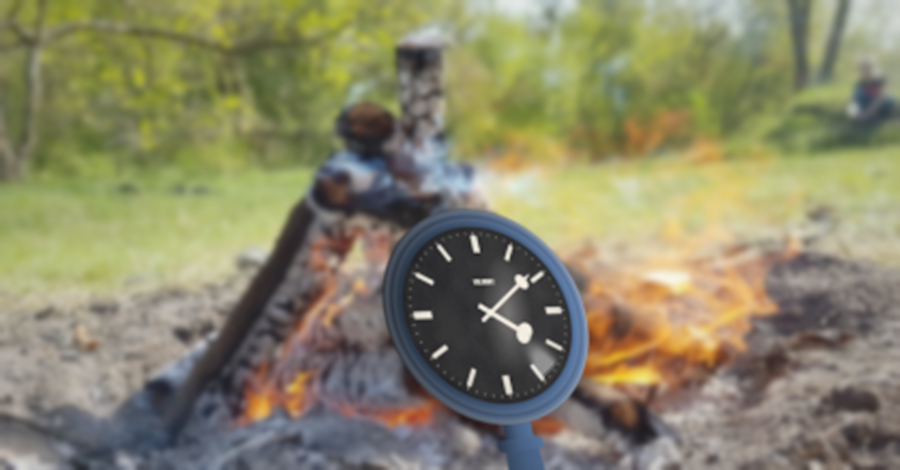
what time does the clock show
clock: 4:09
